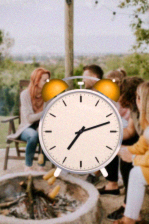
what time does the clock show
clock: 7:12
